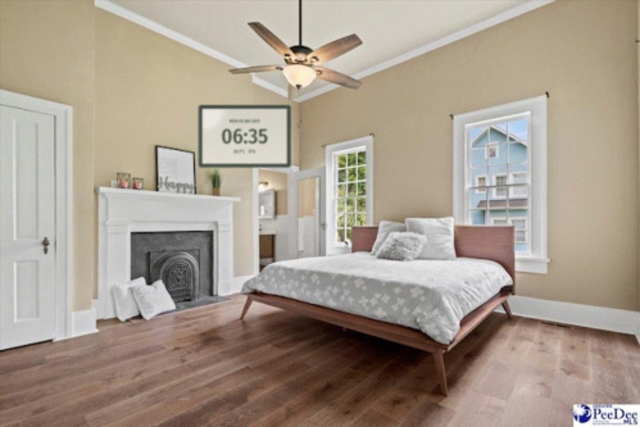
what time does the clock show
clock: 6:35
